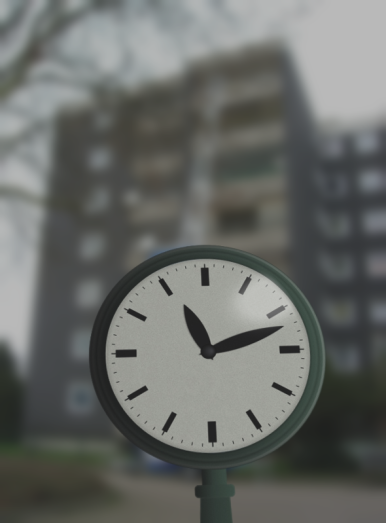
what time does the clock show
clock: 11:12
